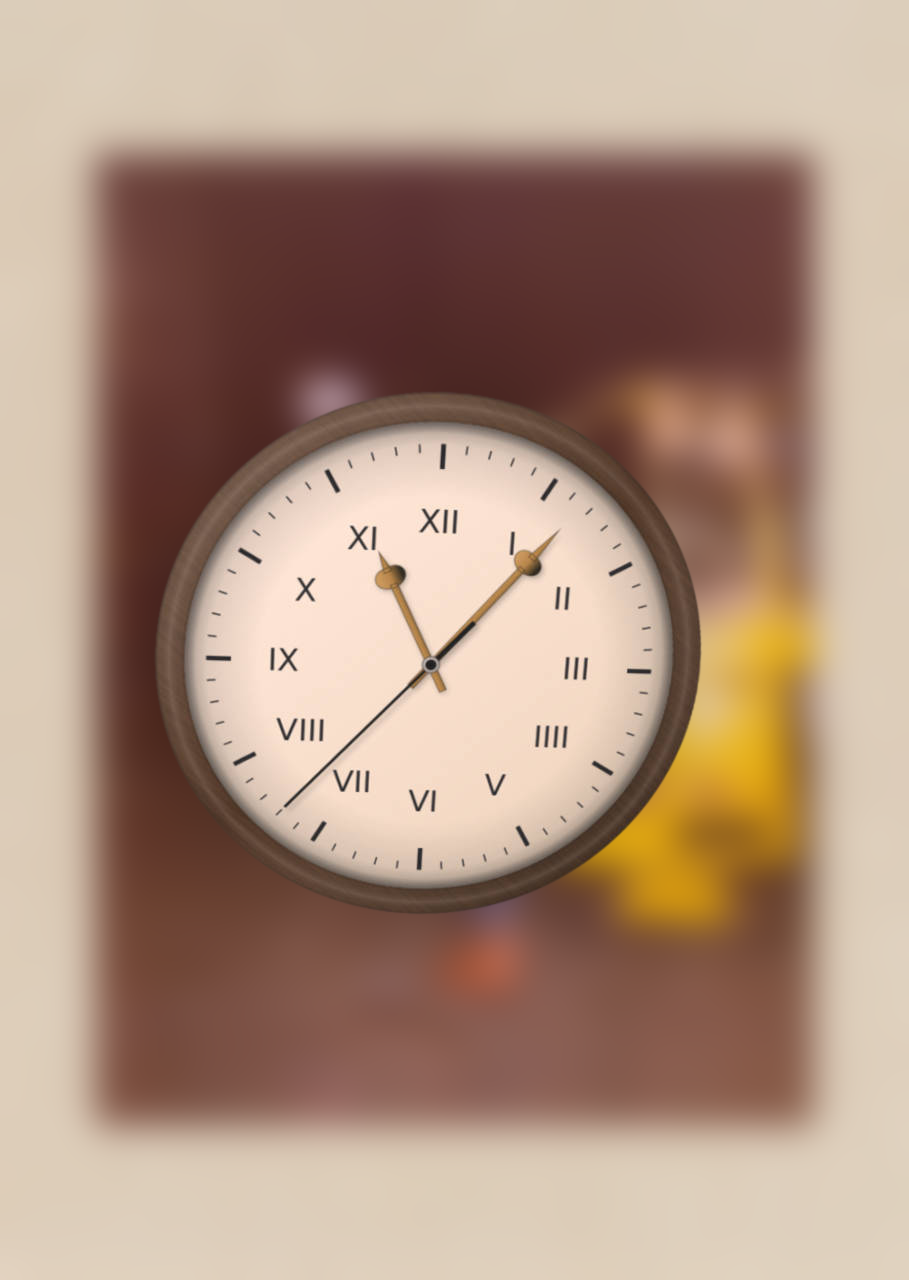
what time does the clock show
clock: 11:06:37
